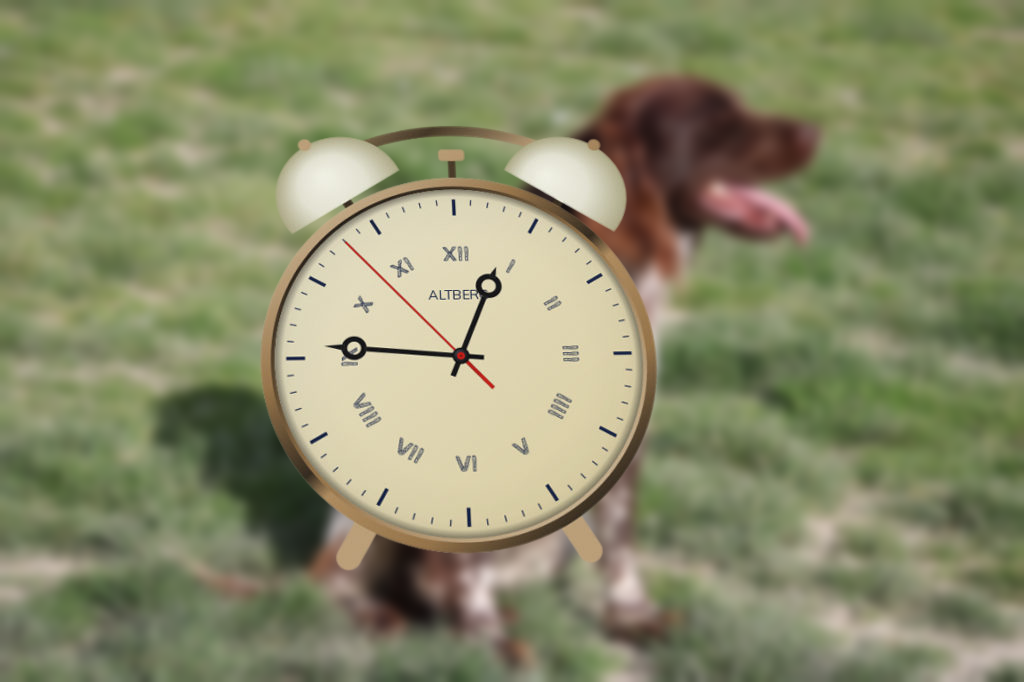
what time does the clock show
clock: 12:45:53
